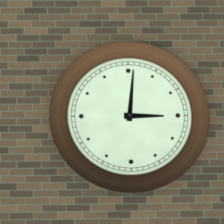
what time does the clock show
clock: 3:01
